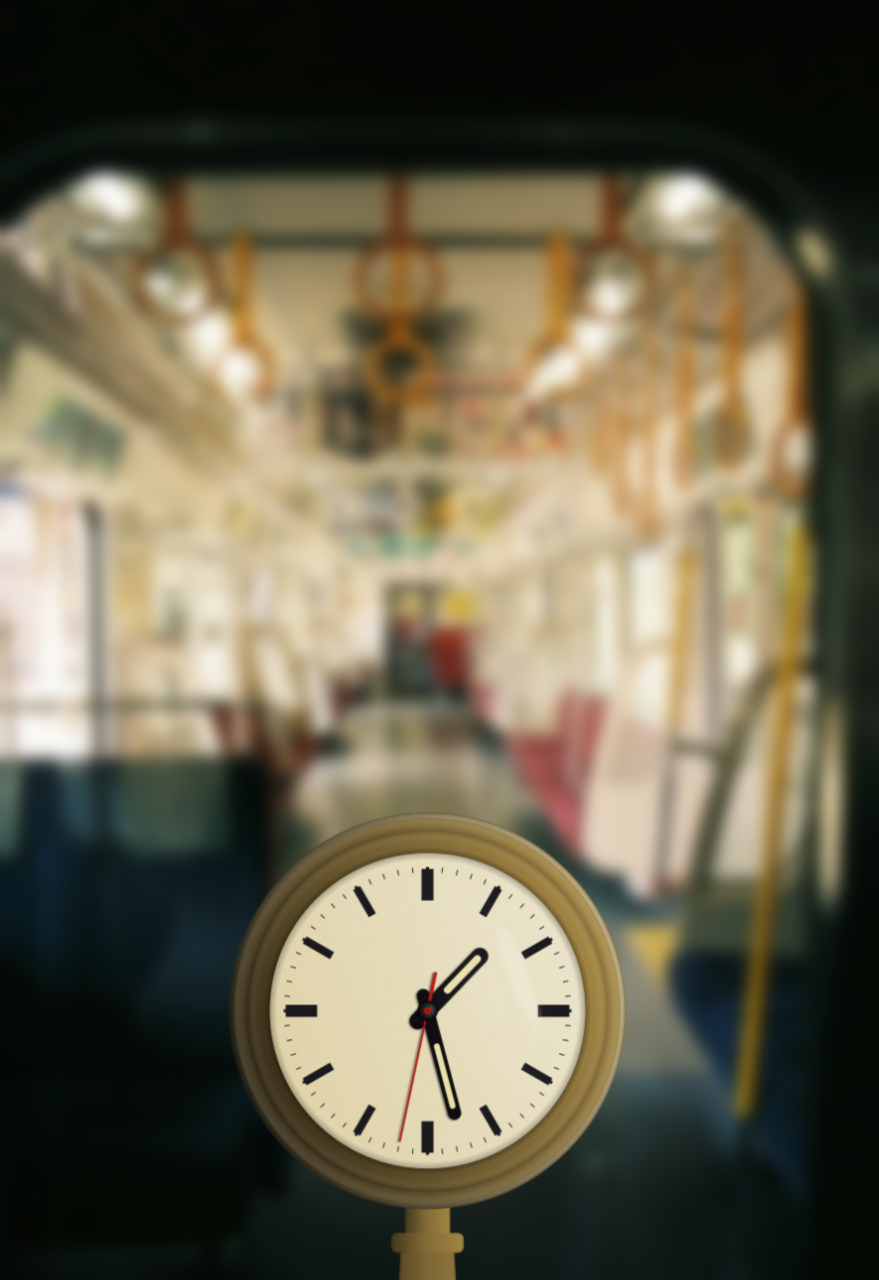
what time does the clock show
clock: 1:27:32
